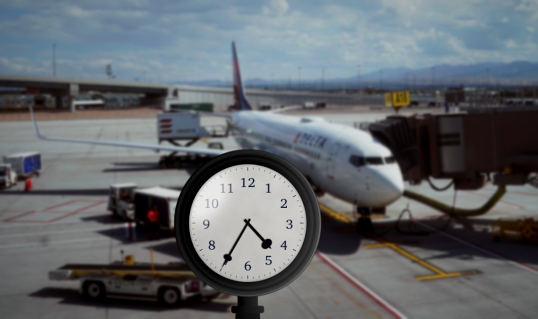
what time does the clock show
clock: 4:35
